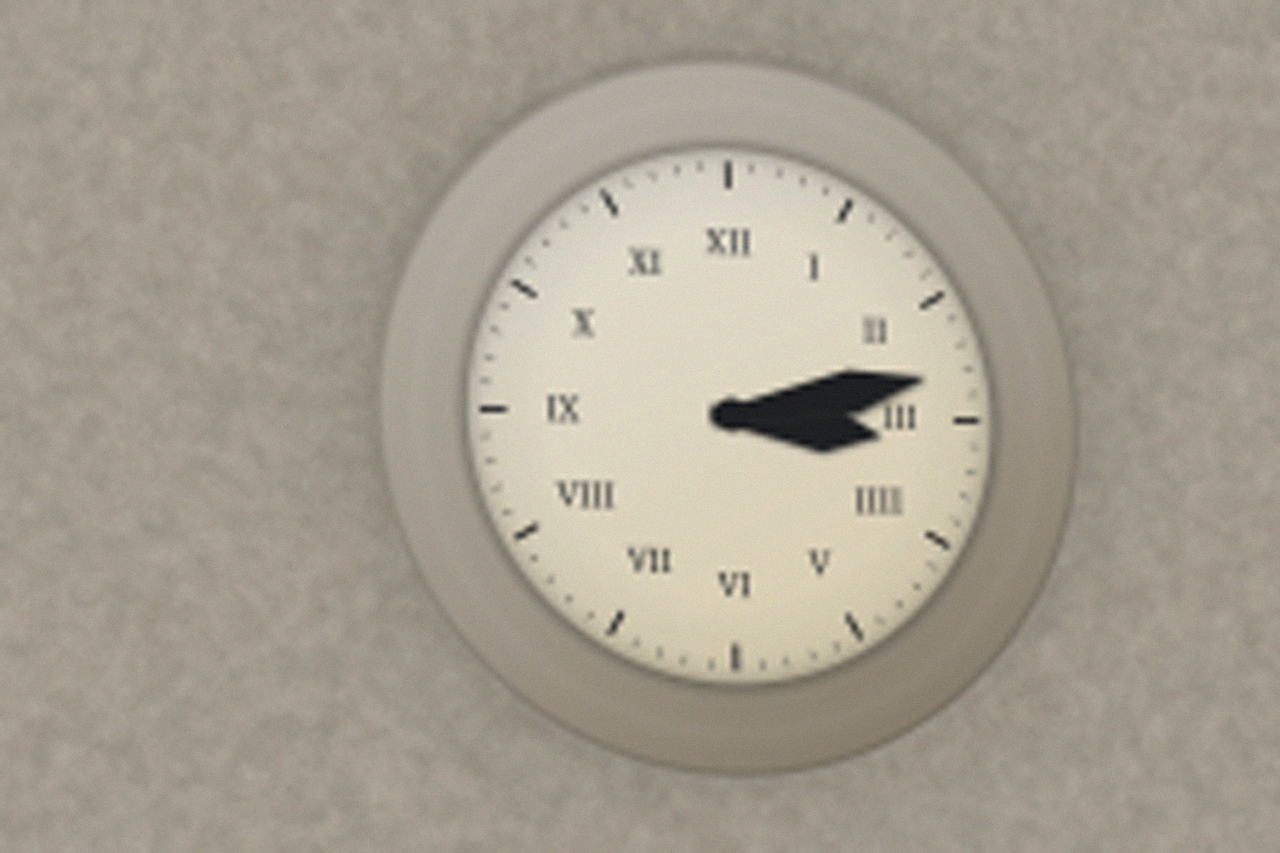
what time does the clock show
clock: 3:13
